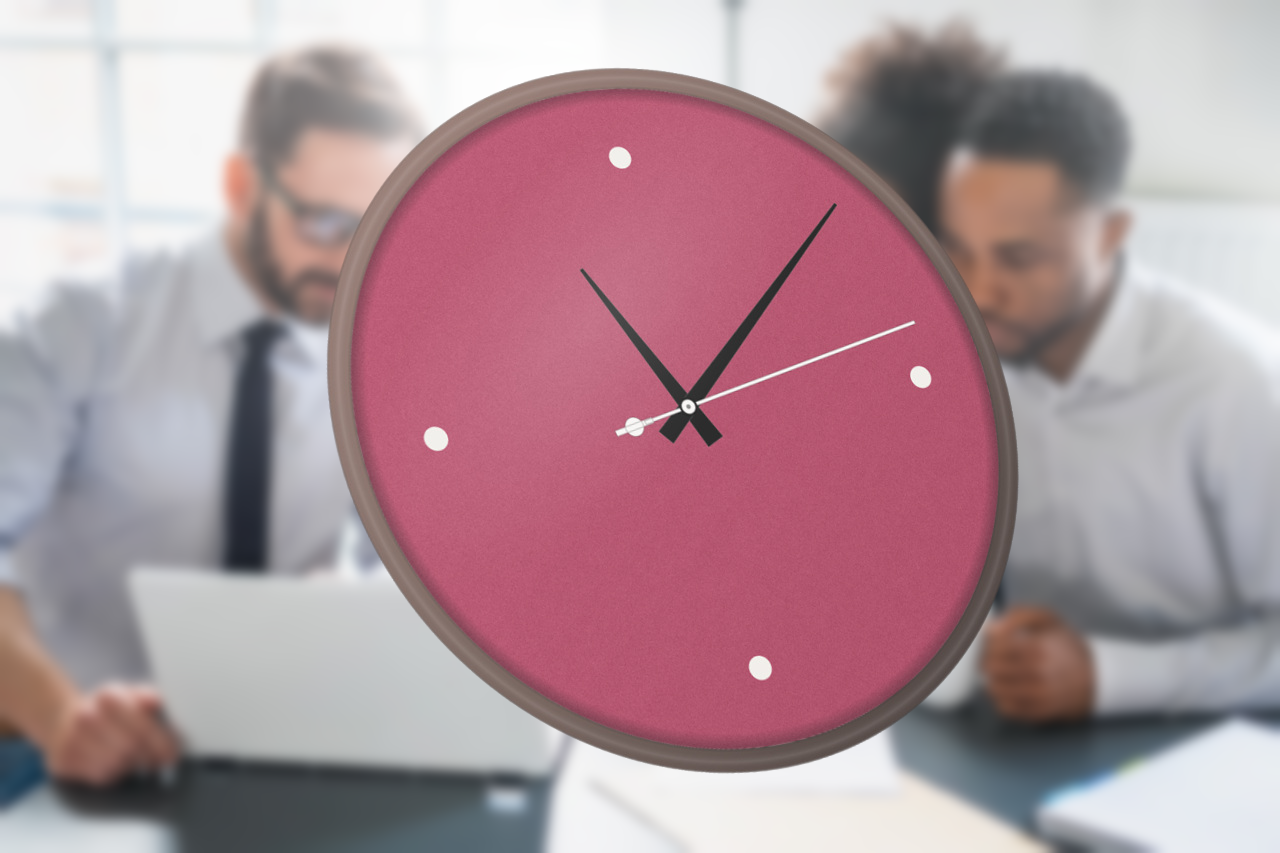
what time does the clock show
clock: 11:08:13
